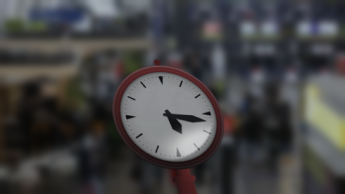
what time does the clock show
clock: 5:17
